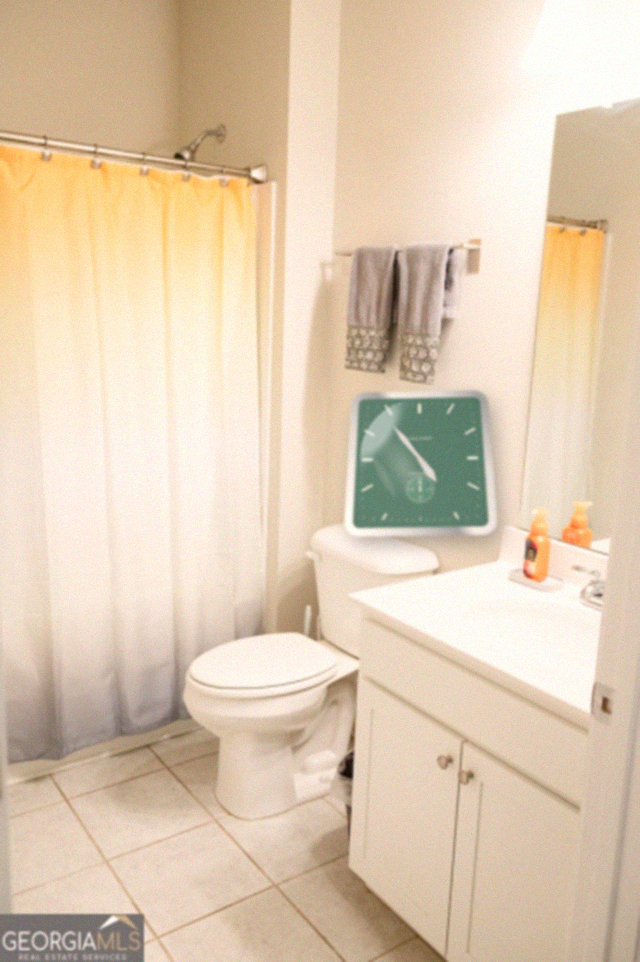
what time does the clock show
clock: 4:54
